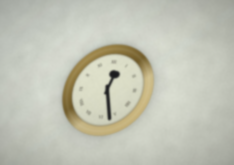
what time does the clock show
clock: 12:27
